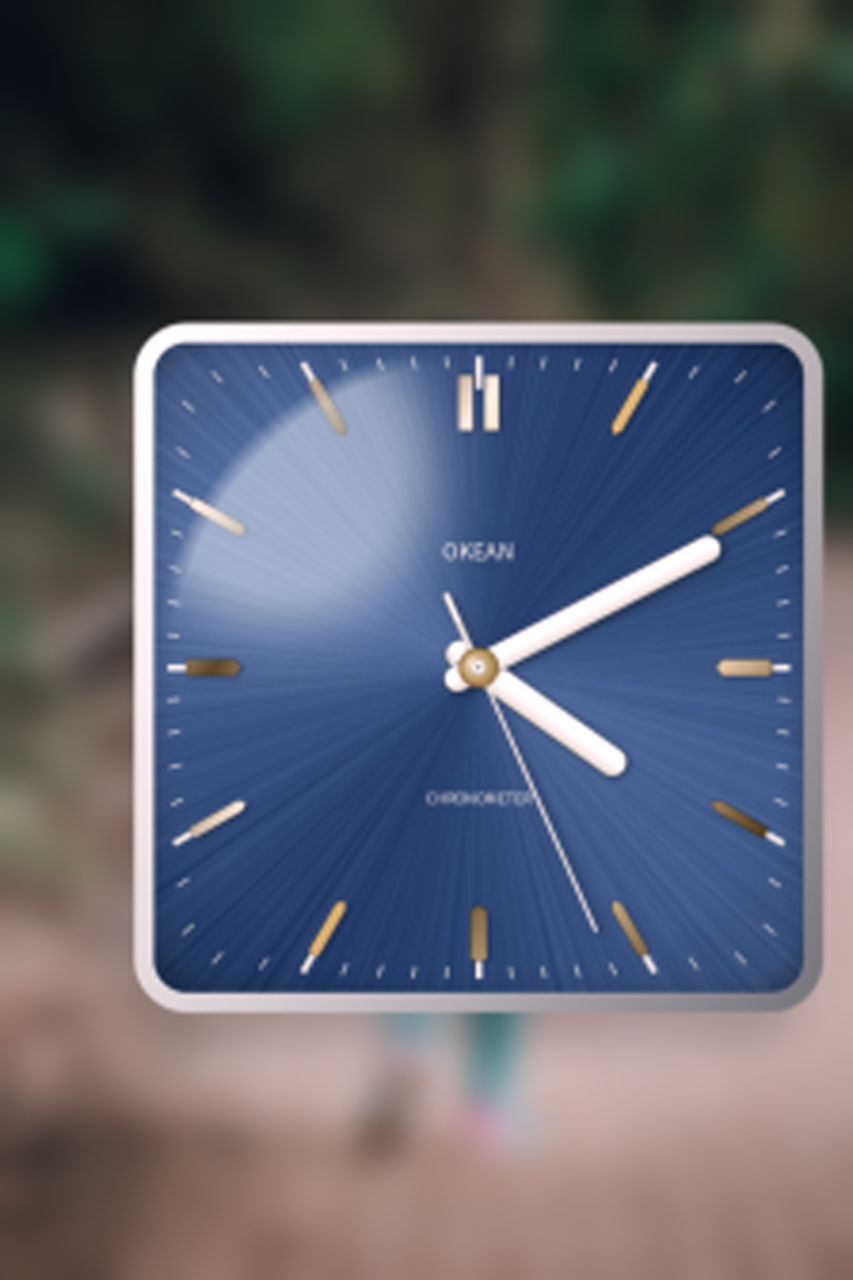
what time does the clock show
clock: 4:10:26
